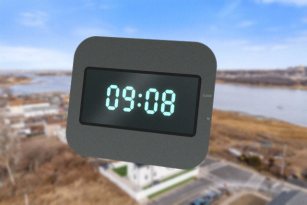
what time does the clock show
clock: 9:08
